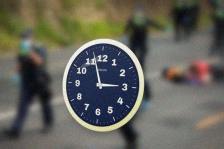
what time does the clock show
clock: 2:57
